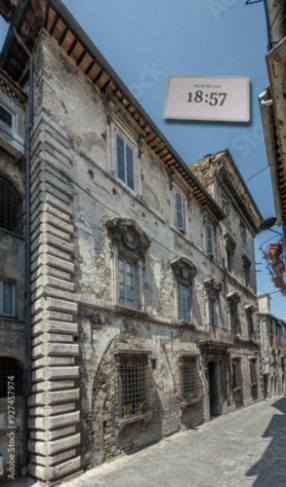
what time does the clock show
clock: 18:57
